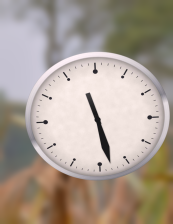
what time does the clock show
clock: 11:28
